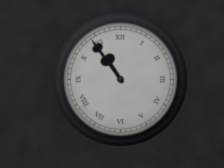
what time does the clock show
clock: 10:54
